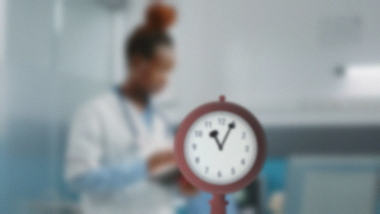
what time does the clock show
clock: 11:04
